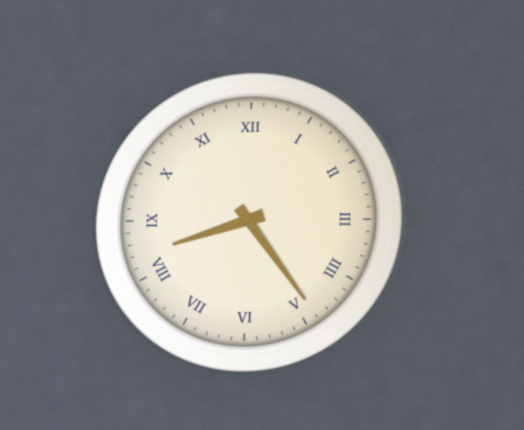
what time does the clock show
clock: 8:24
